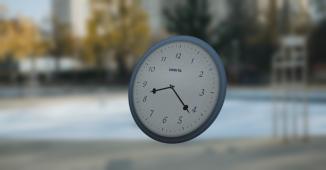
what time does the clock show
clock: 8:22
